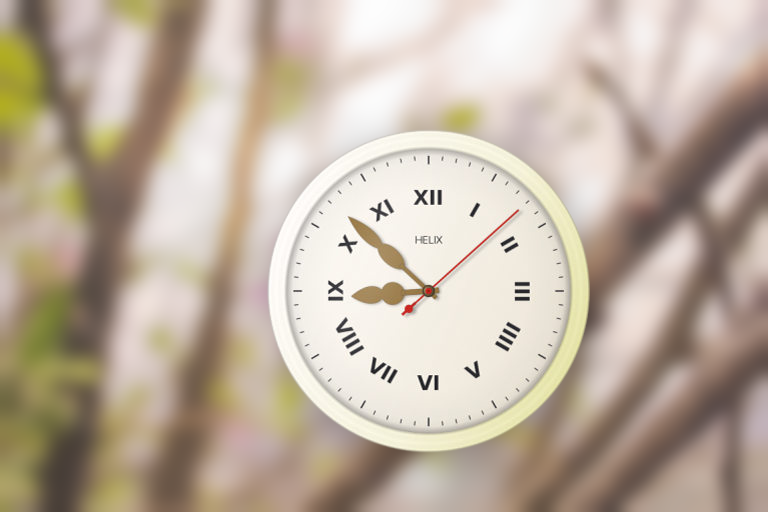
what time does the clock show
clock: 8:52:08
